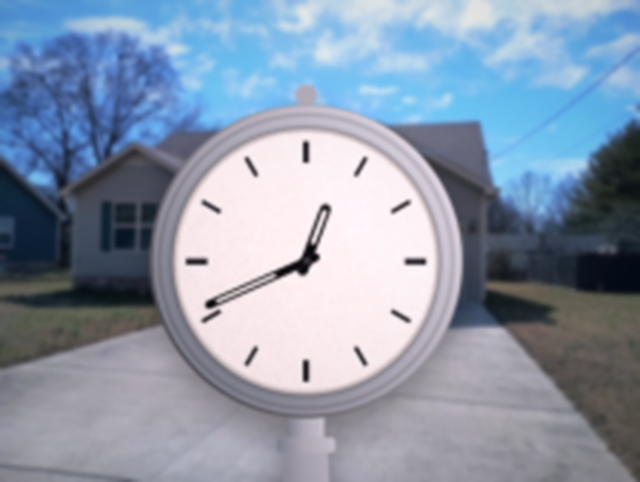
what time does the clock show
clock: 12:41
